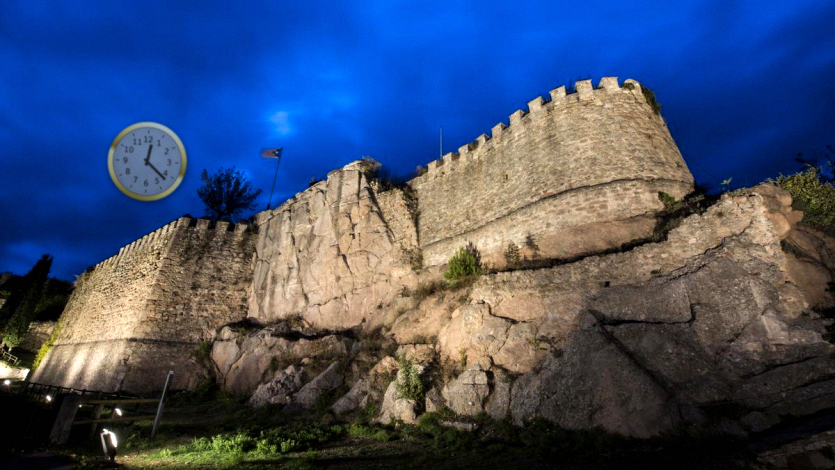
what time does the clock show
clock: 12:22
